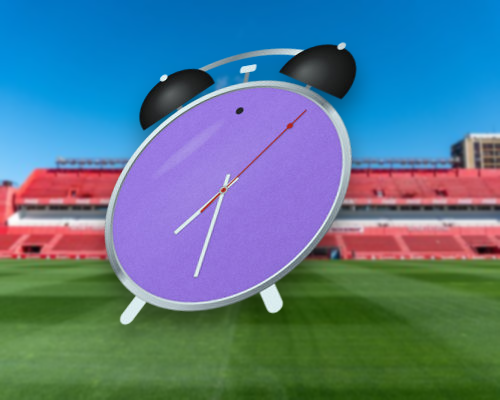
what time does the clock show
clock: 7:31:07
